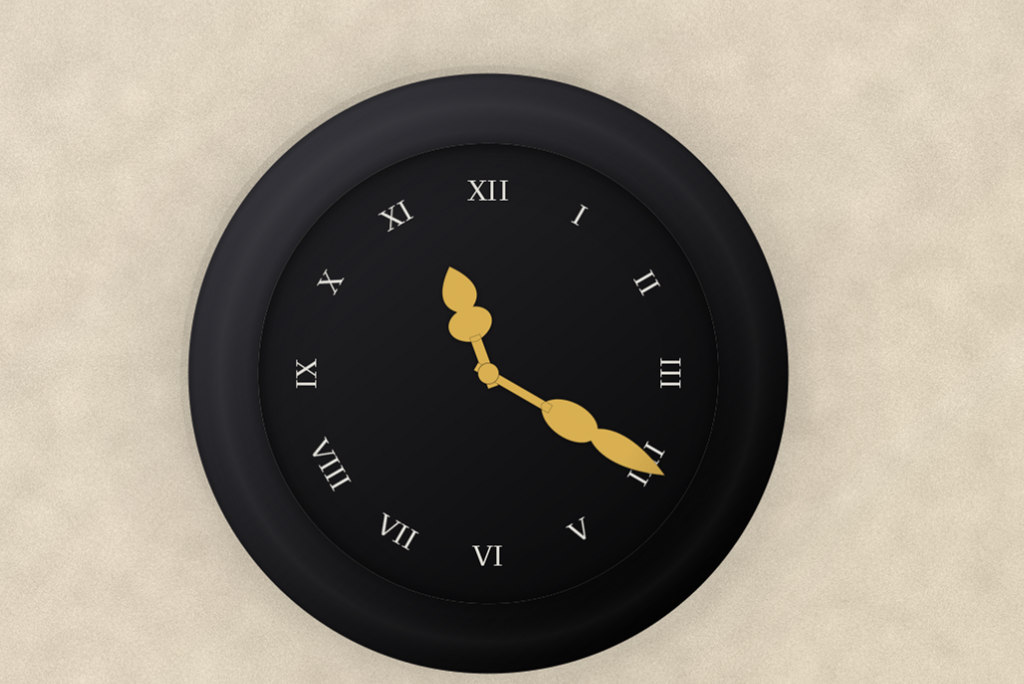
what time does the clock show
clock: 11:20
